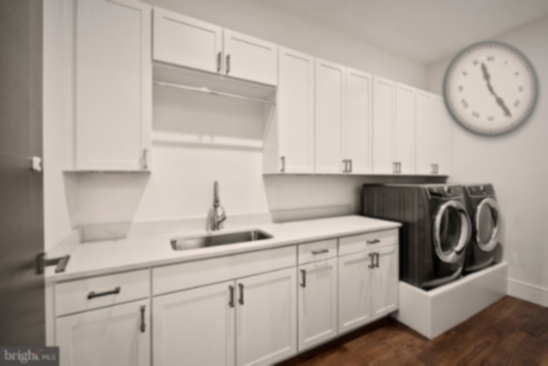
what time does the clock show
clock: 11:24
